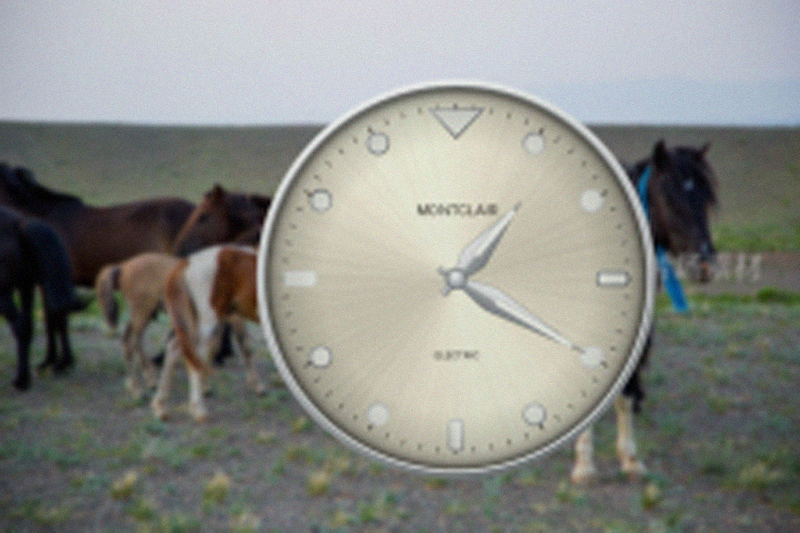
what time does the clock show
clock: 1:20
